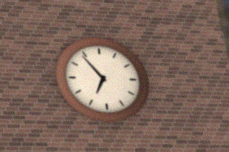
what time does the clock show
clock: 6:54
